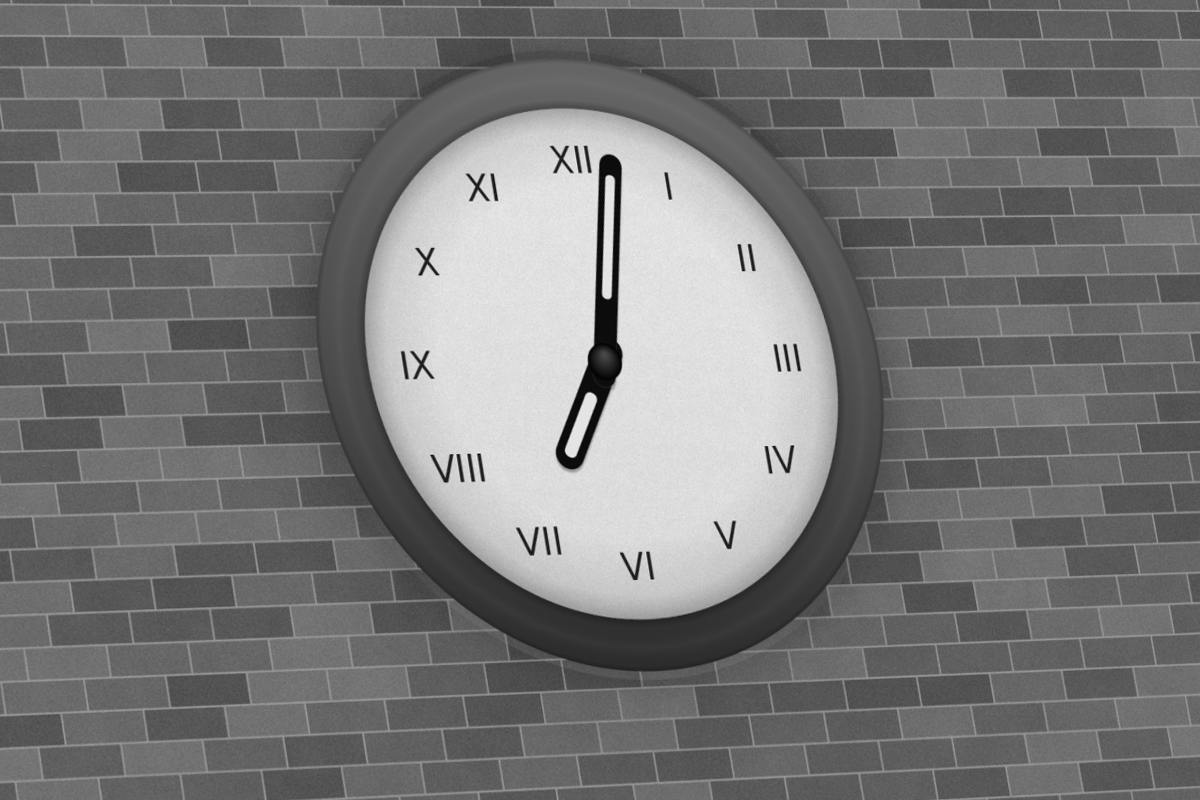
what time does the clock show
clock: 7:02
